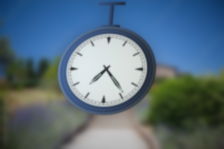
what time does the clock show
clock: 7:24
